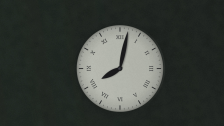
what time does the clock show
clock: 8:02
